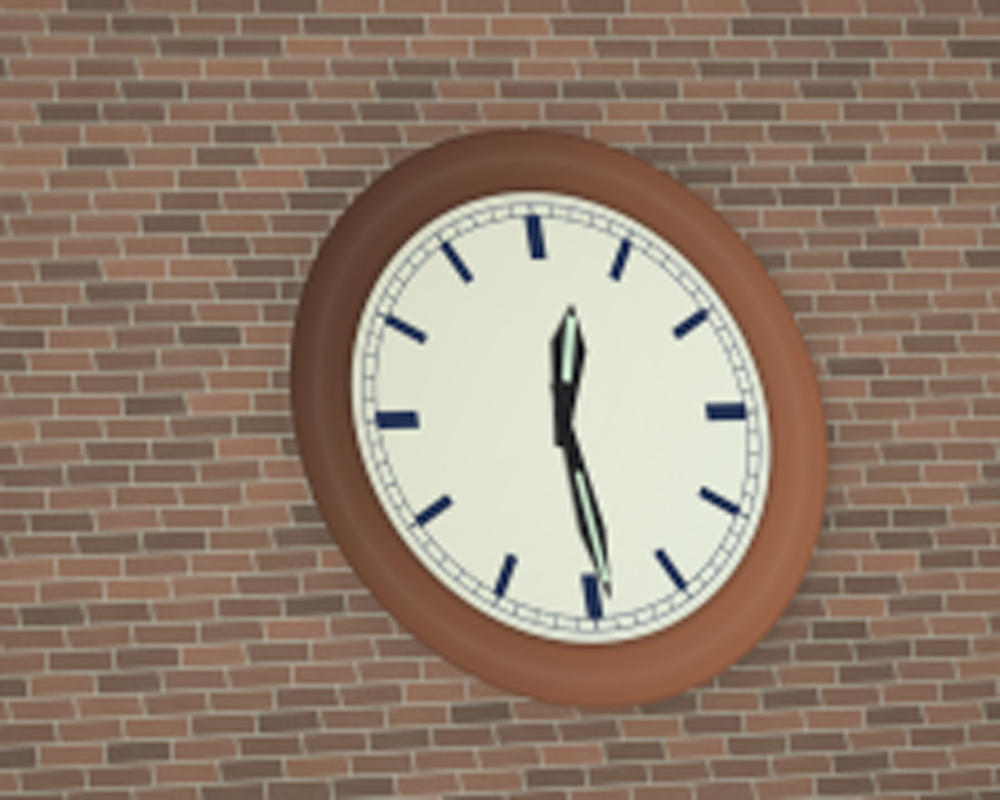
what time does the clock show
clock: 12:29
